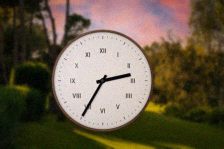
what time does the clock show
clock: 2:35
